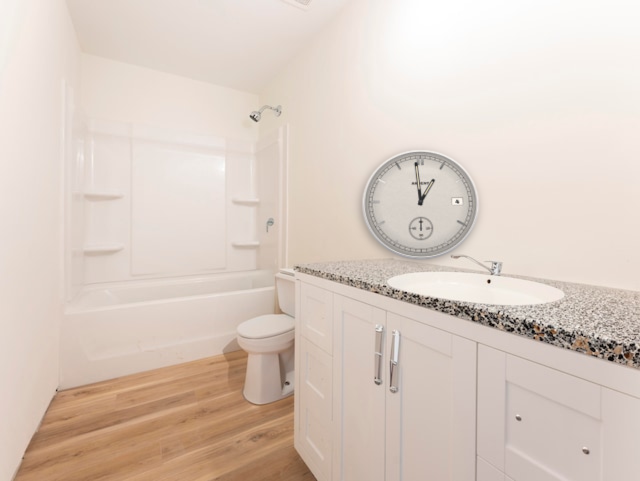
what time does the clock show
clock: 12:59
